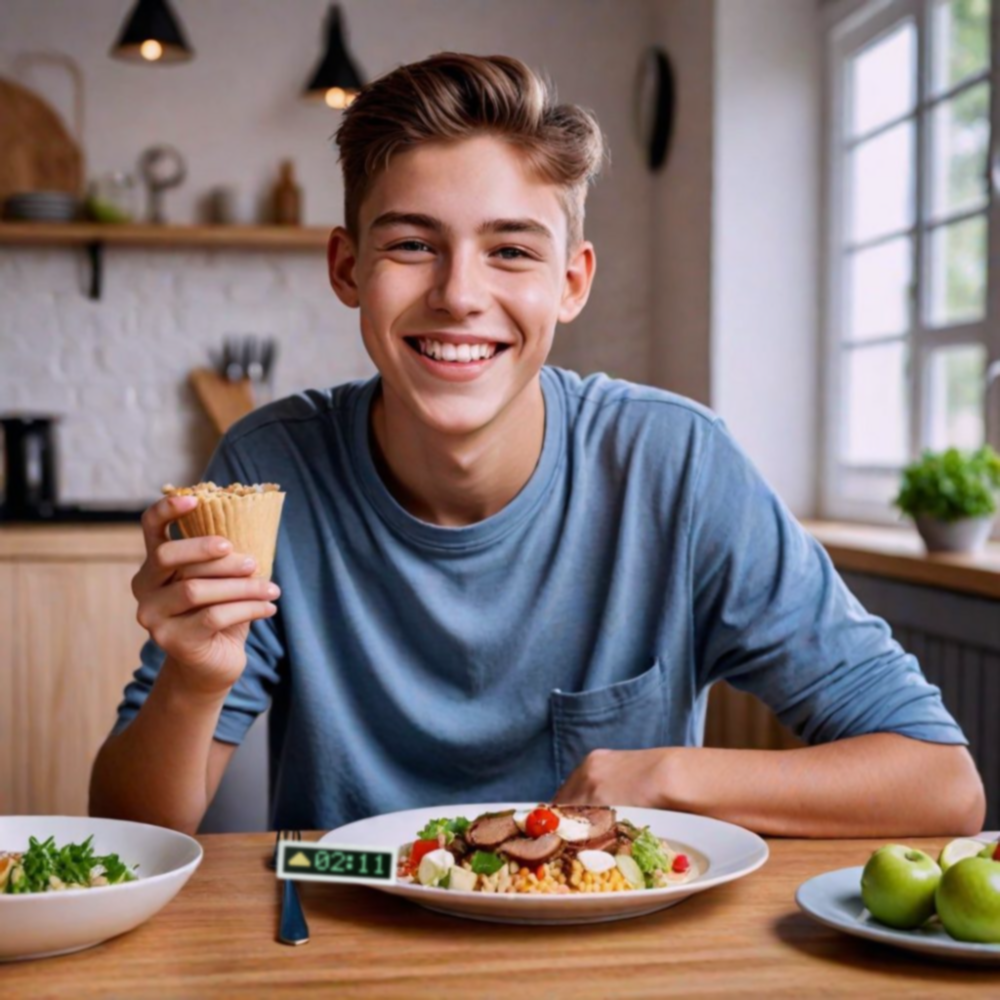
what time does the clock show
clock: 2:11
